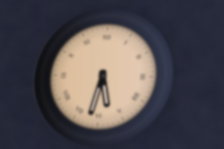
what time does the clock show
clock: 5:32
